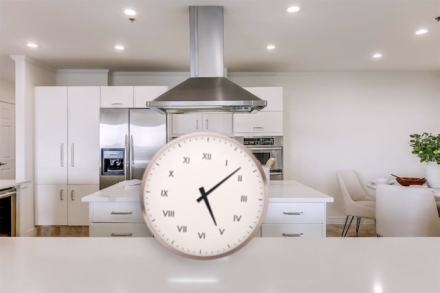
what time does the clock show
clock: 5:08
